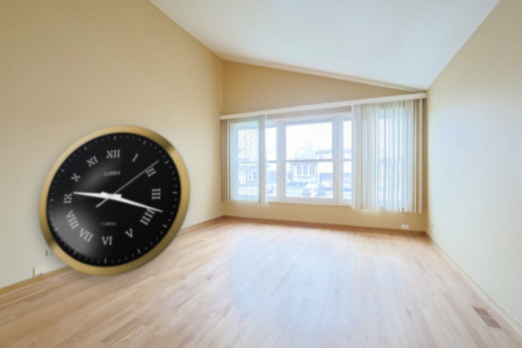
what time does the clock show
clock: 9:18:09
